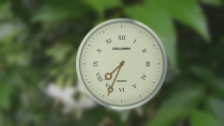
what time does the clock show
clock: 7:34
